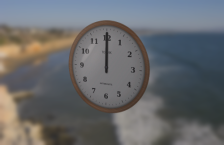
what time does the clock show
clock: 12:00
